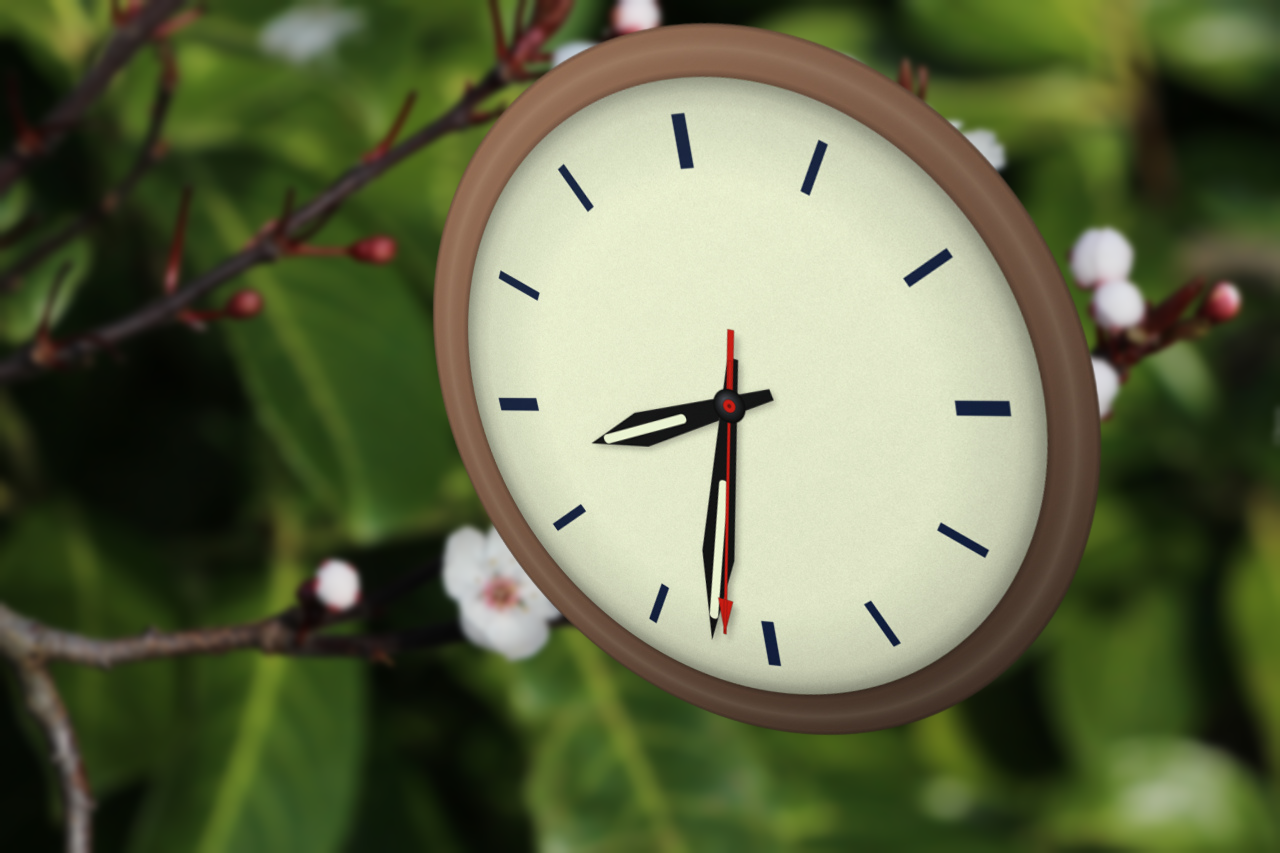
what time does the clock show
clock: 8:32:32
